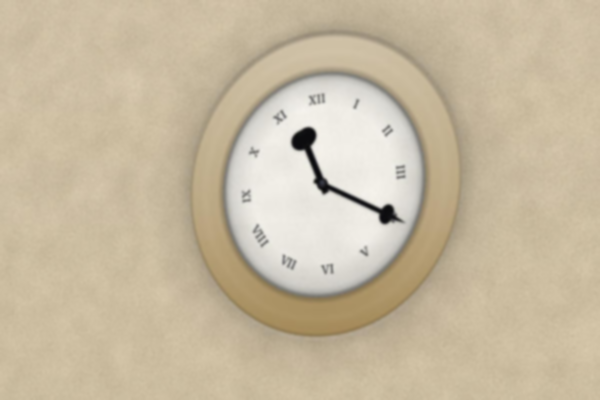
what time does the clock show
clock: 11:20
